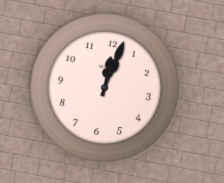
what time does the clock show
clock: 12:02
